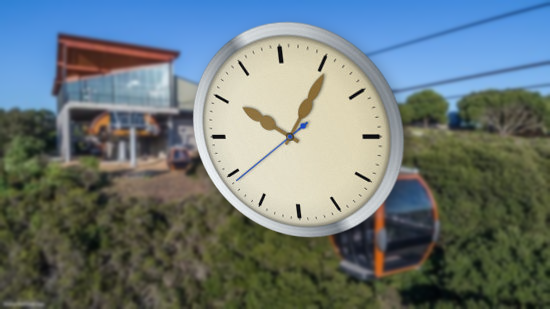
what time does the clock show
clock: 10:05:39
